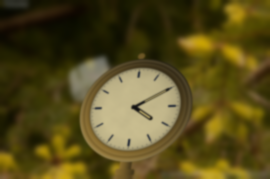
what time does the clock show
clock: 4:10
